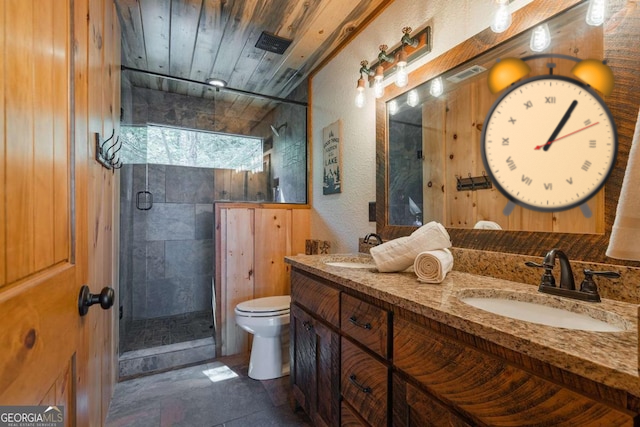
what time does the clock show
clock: 1:05:11
